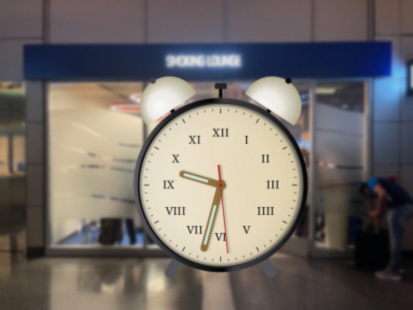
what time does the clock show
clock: 9:32:29
